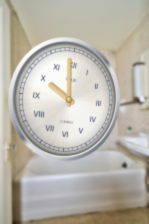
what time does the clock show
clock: 9:59
